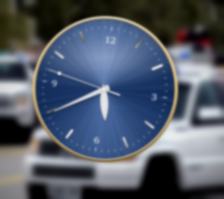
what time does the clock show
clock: 5:39:47
